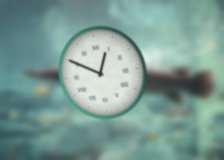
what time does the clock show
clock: 12:50
